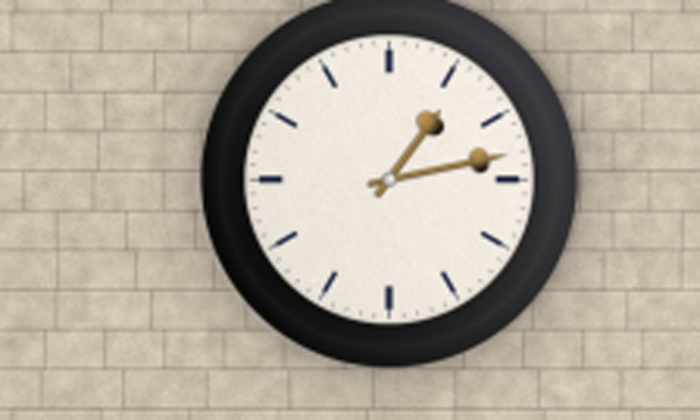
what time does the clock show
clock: 1:13
